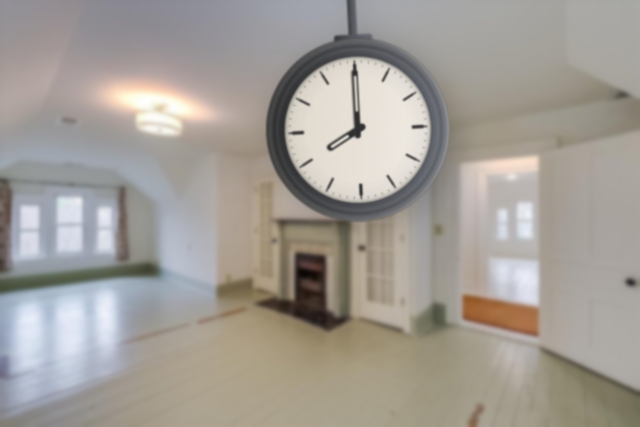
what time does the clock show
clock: 8:00
